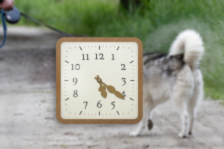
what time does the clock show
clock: 5:21
